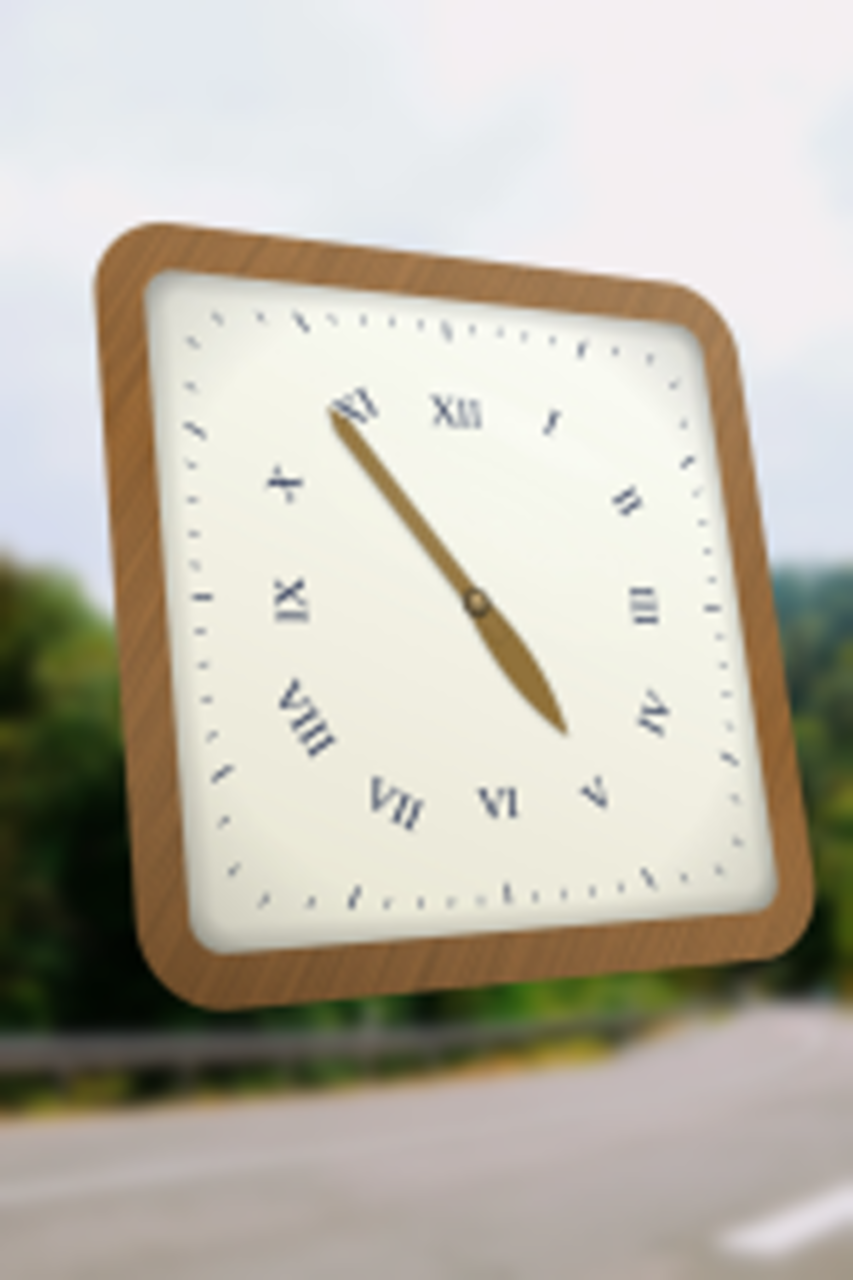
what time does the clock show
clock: 4:54
